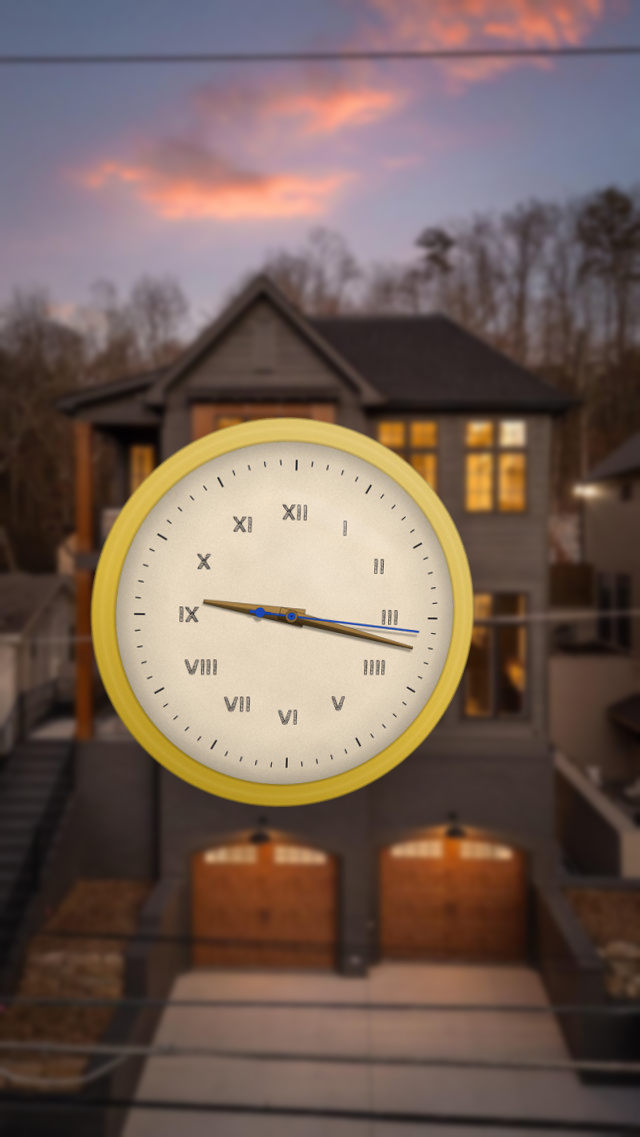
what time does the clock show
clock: 9:17:16
